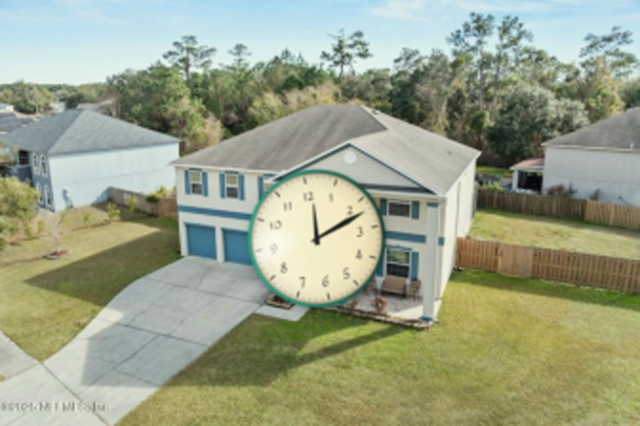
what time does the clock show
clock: 12:12
